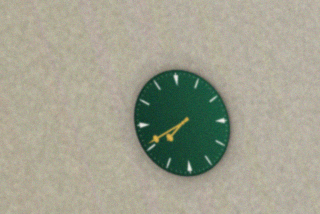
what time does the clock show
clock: 7:41
